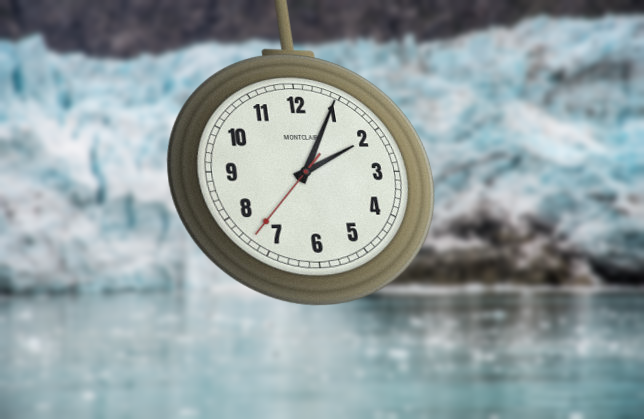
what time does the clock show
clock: 2:04:37
